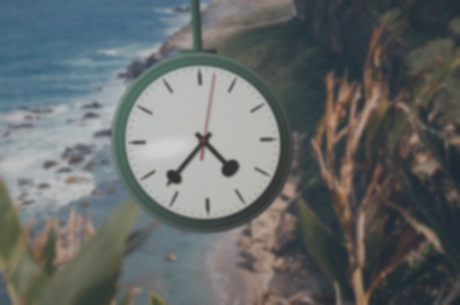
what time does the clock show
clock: 4:37:02
